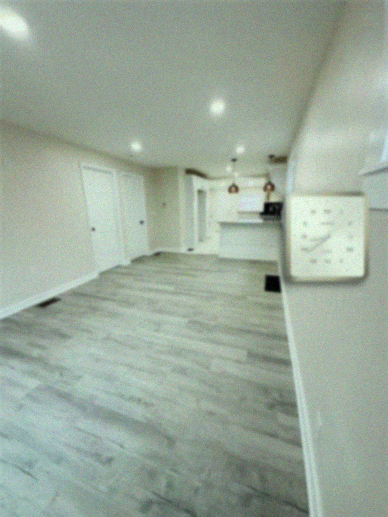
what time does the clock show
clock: 8:39
